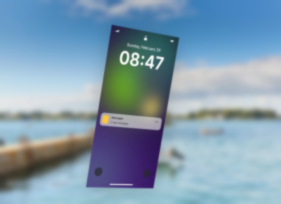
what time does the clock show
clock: 8:47
